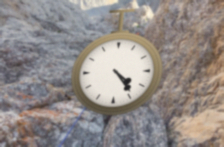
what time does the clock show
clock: 4:24
